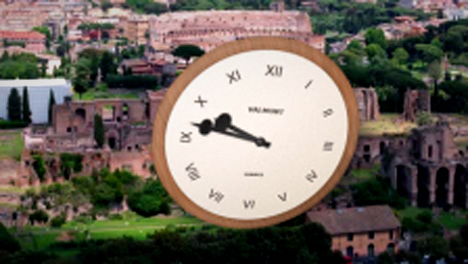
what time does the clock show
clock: 9:47
